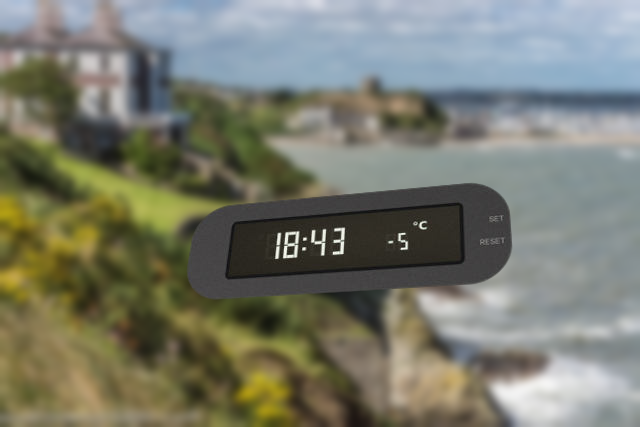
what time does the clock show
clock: 18:43
